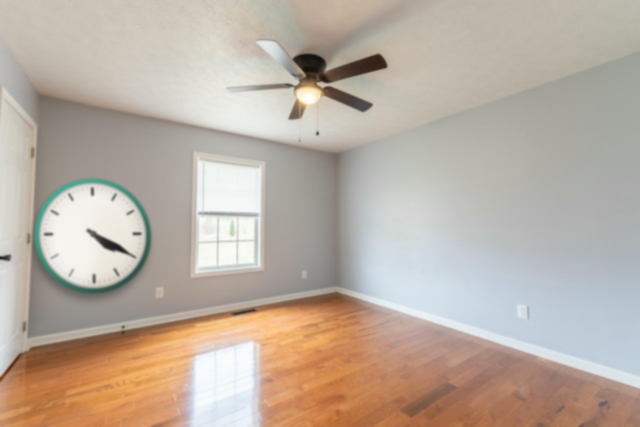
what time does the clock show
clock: 4:20
